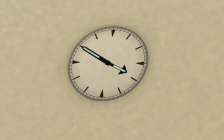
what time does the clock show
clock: 3:50
